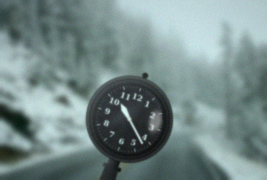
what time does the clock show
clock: 10:22
